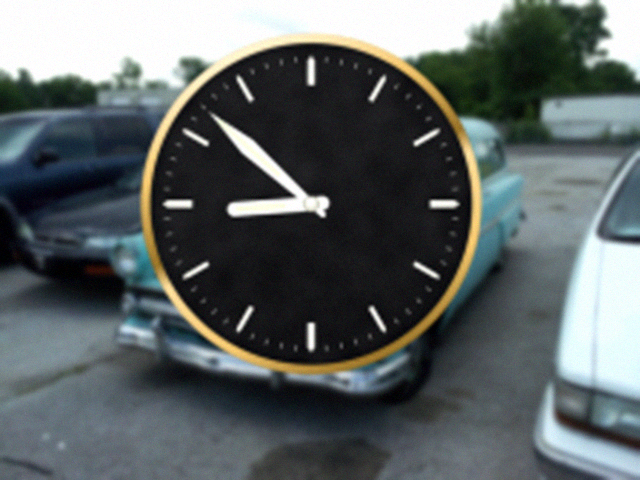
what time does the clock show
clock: 8:52
